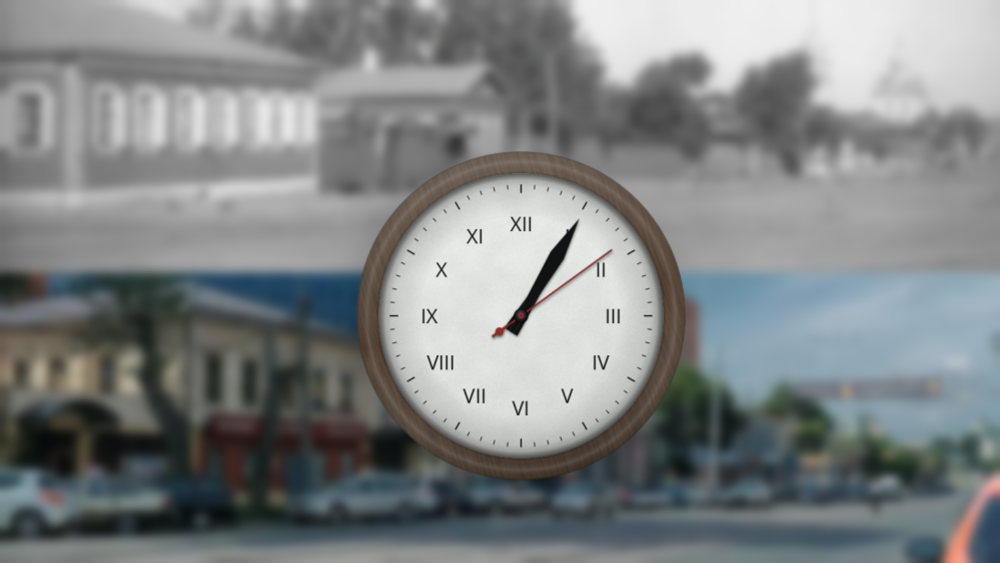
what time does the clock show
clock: 1:05:09
